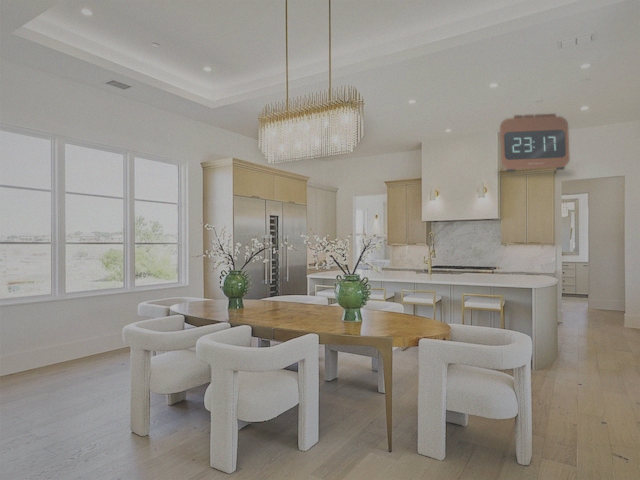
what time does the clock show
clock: 23:17
